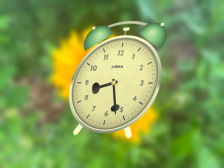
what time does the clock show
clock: 8:27
